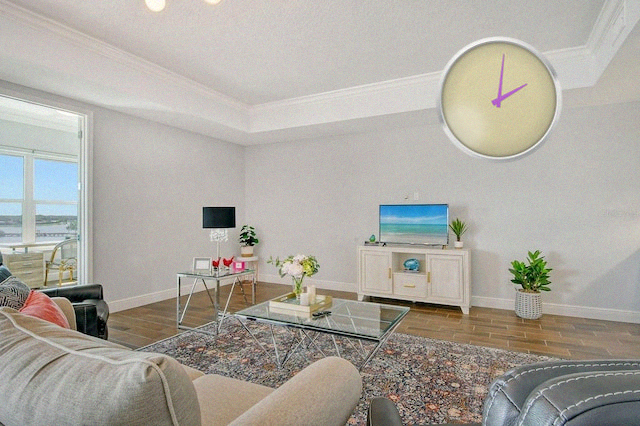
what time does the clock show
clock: 2:01
